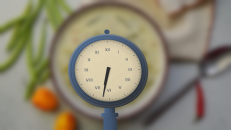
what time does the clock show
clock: 6:32
